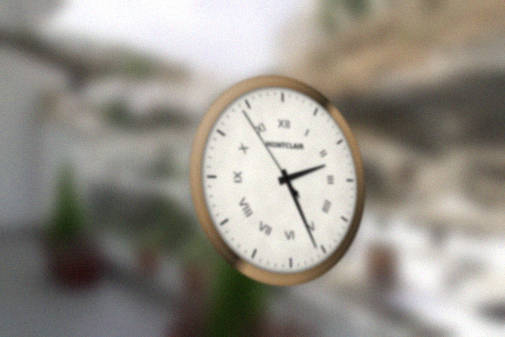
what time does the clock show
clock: 2:25:54
